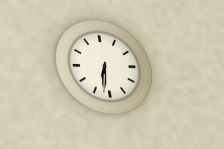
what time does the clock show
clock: 6:32
